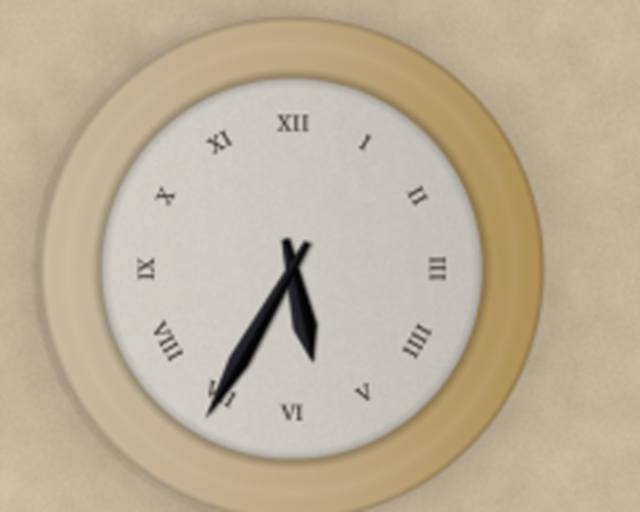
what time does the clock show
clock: 5:35
